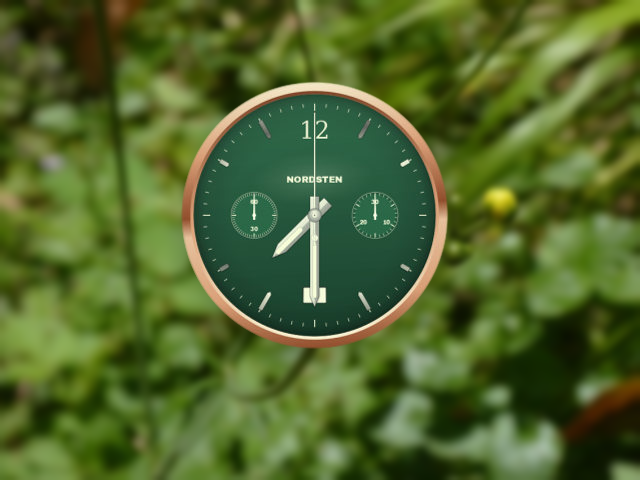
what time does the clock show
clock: 7:30
